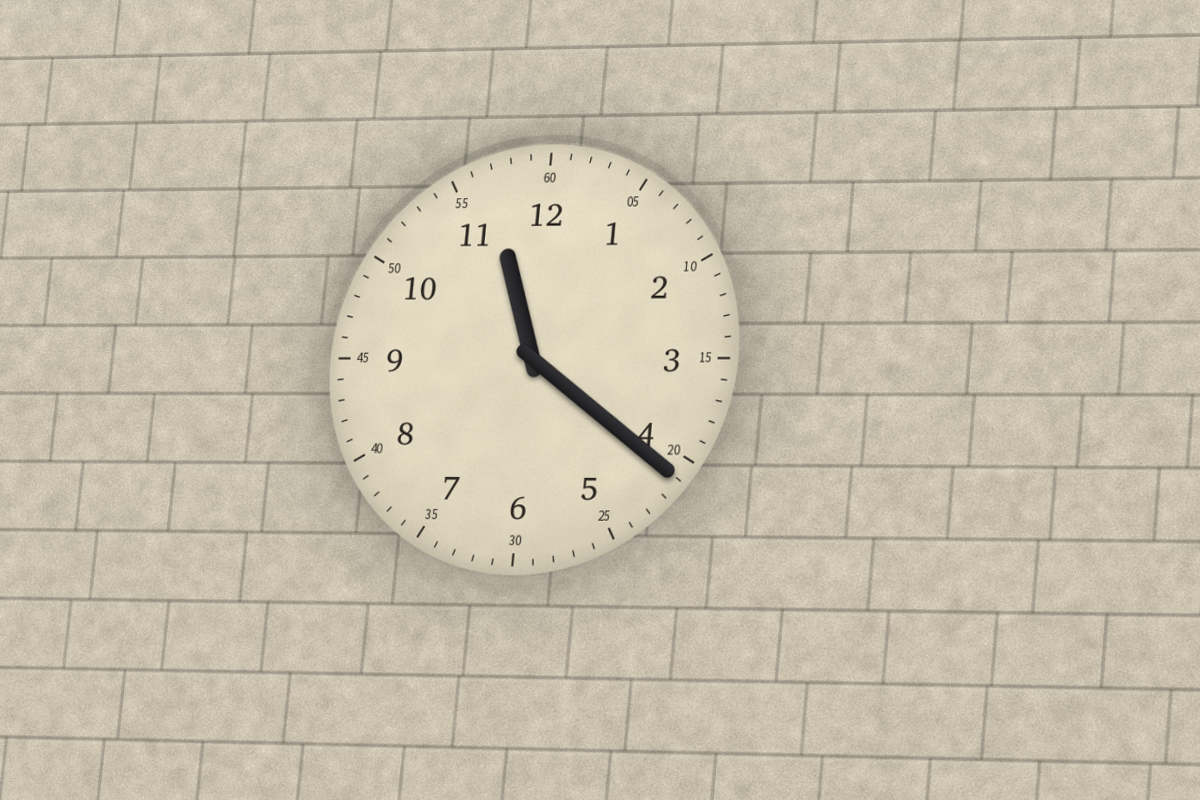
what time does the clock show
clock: 11:21
